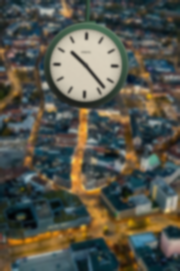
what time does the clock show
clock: 10:23
